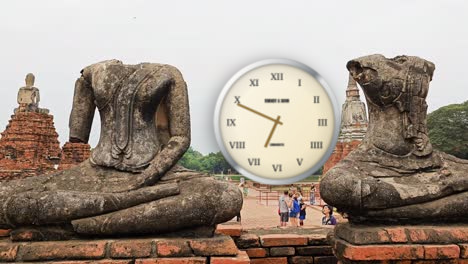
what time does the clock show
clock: 6:49
